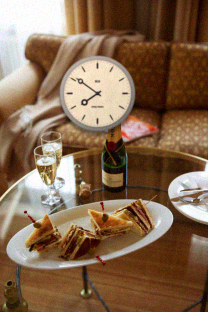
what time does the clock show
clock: 7:51
